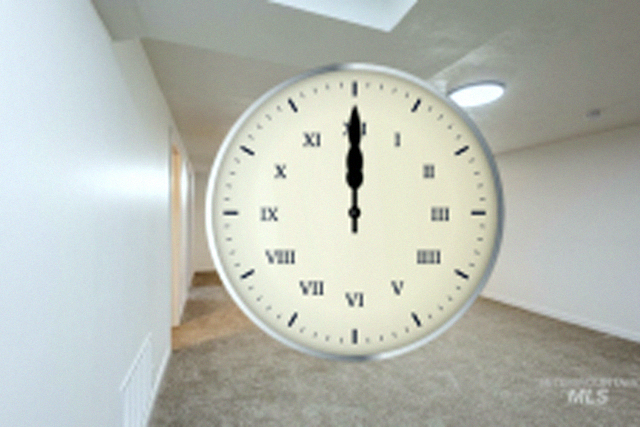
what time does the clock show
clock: 12:00
